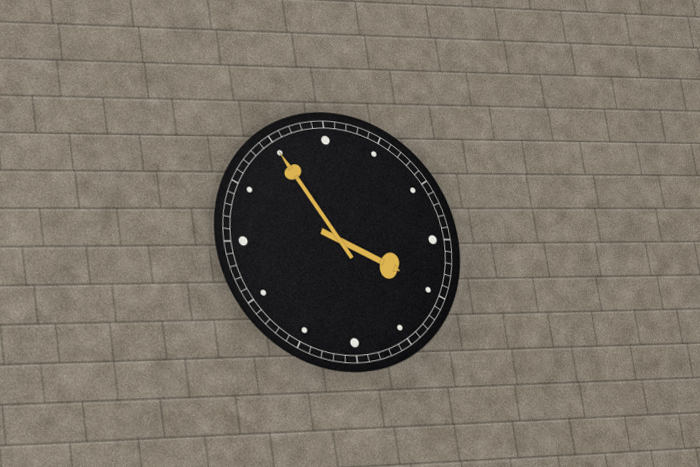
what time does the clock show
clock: 3:55
